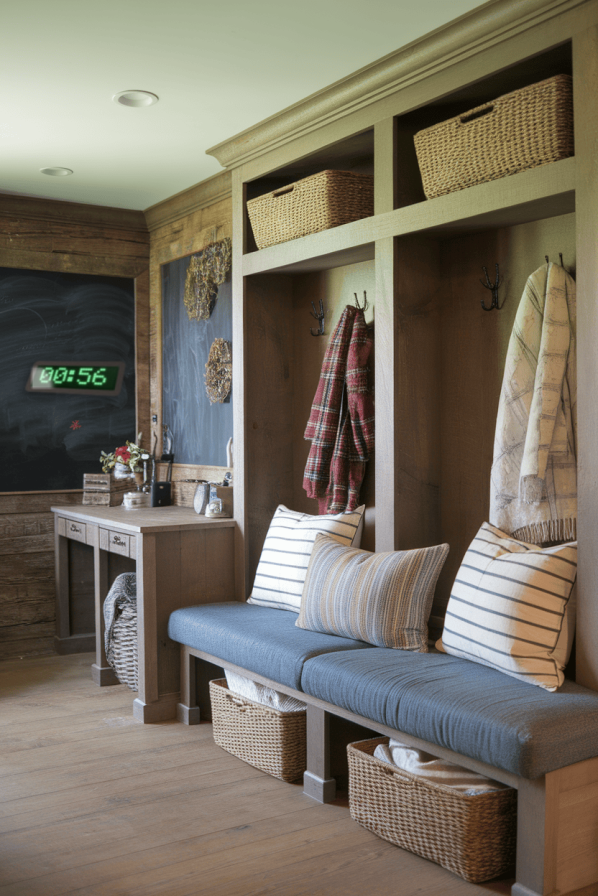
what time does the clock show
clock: 0:56
